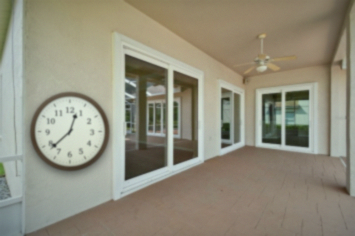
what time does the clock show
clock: 12:38
